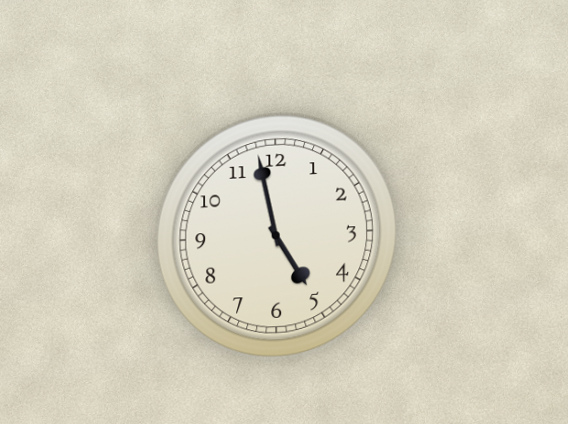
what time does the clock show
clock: 4:58
